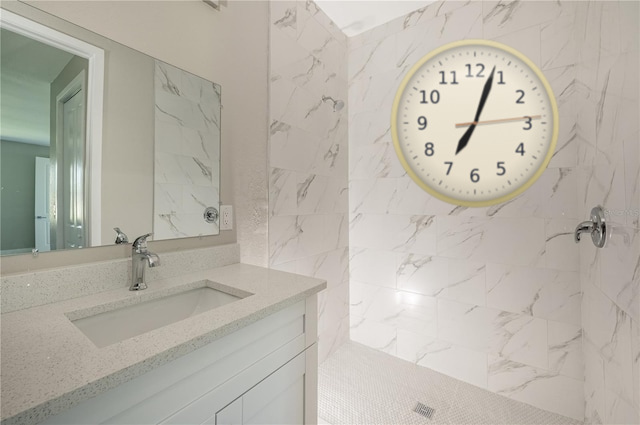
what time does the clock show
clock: 7:03:14
